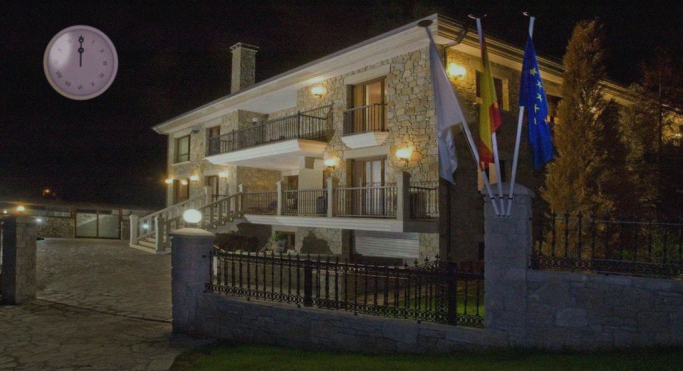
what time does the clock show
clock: 12:00
